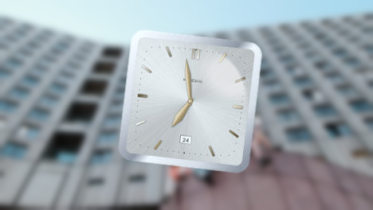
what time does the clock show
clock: 6:58
